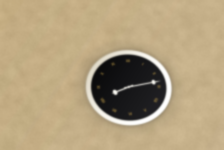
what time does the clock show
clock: 8:13
